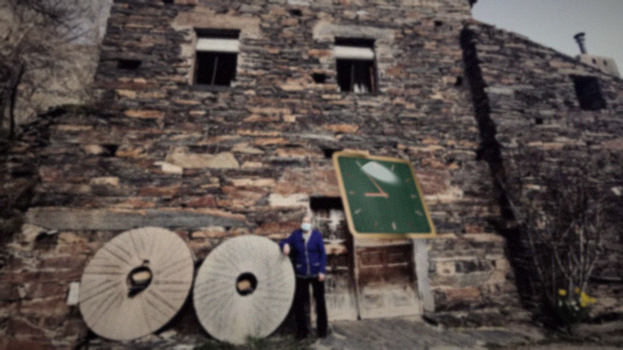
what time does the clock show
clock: 8:55
